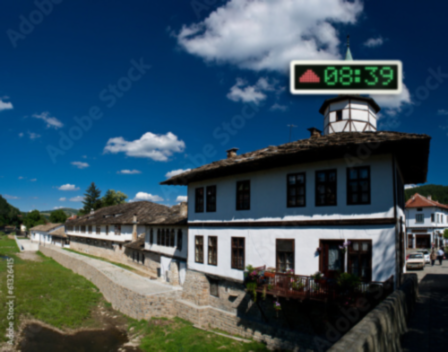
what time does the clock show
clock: 8:39
